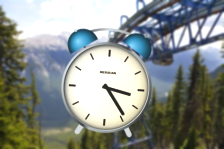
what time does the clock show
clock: 3:24
